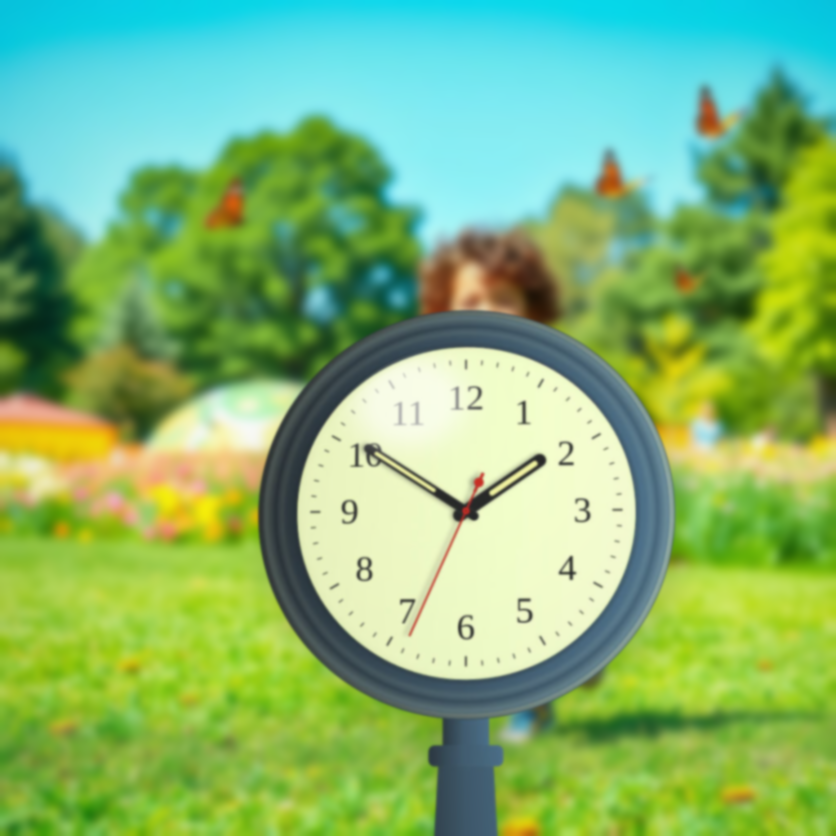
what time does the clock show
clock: 1:50:34
